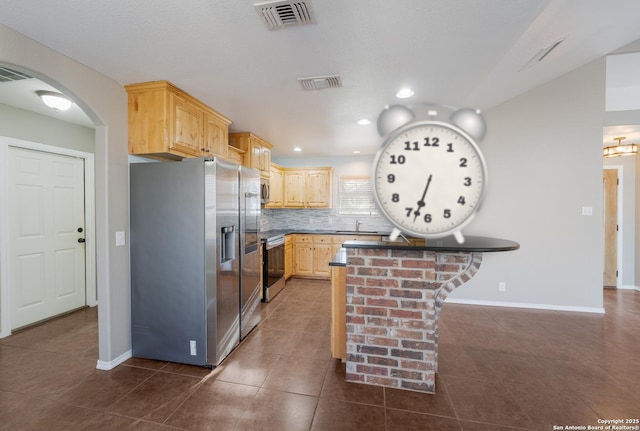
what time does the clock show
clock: 6:33
